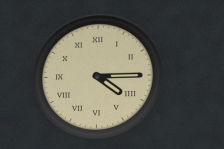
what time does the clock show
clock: 4:15
